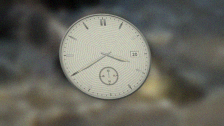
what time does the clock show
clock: 3:40
